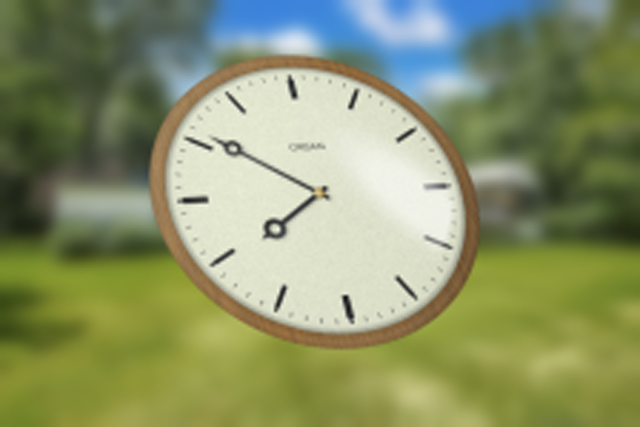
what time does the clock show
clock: 7:51
